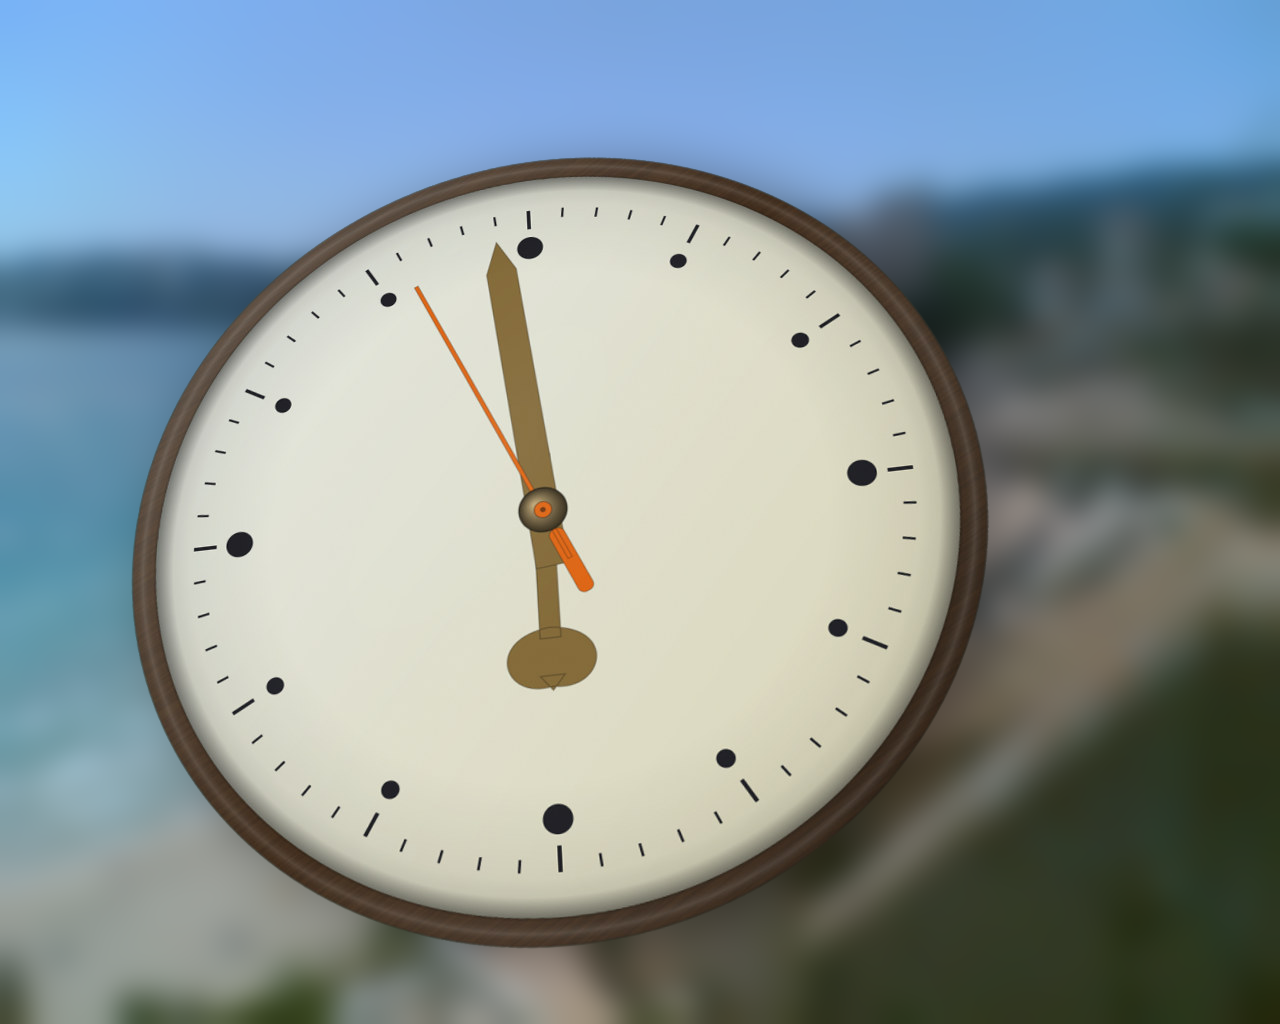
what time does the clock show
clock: 5:58:56
